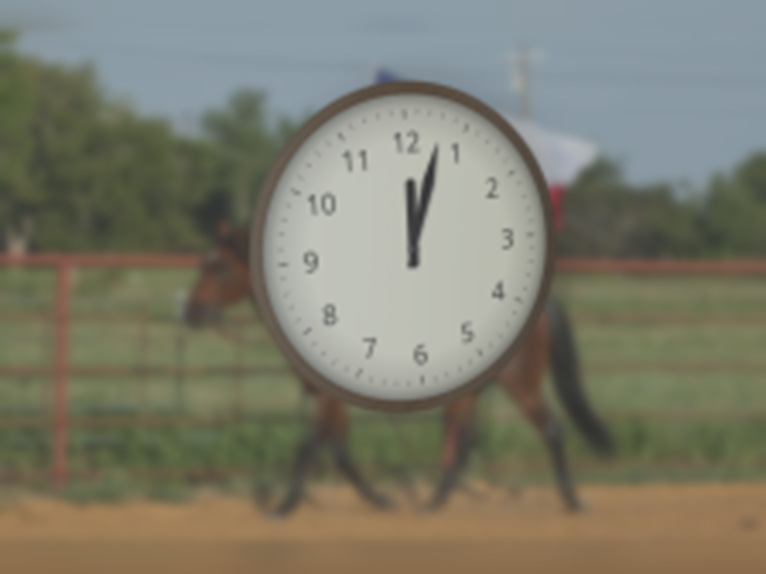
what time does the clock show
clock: 12:03
